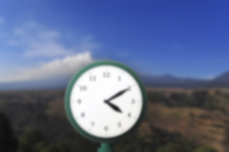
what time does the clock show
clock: 4:10
